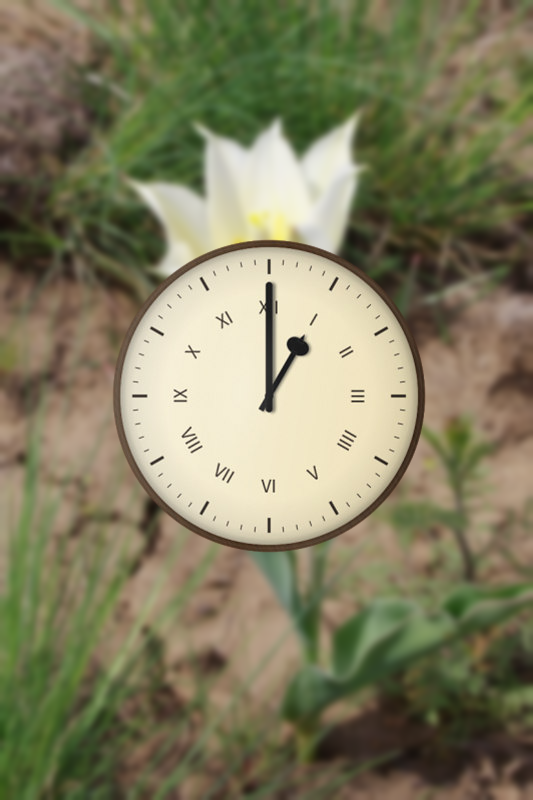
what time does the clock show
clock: 1:00
